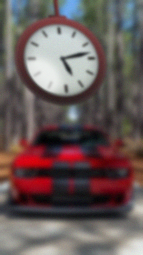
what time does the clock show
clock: 5:13
